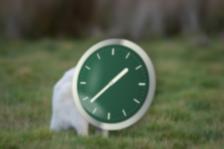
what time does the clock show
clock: 1:38
